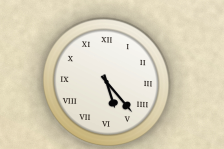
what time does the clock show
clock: 5:23
